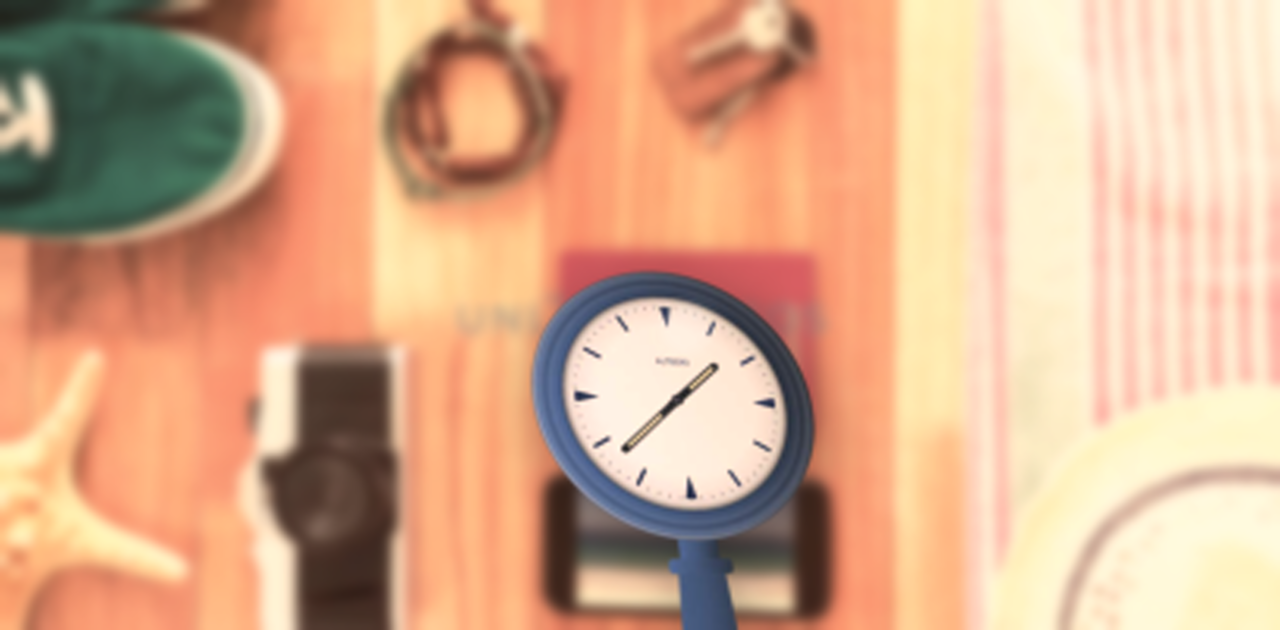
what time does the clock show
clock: 1:38
